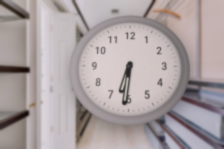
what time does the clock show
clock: 6:31
